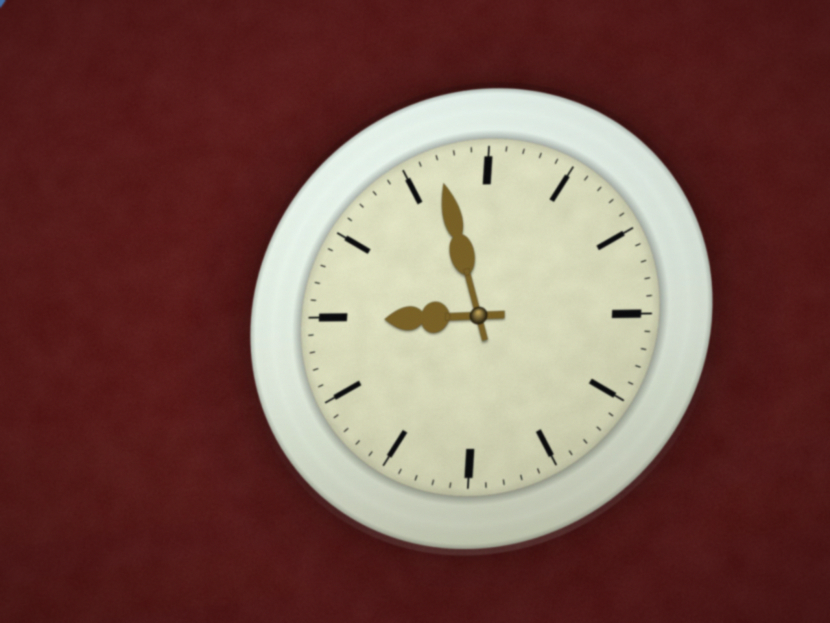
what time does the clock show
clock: 8:57
